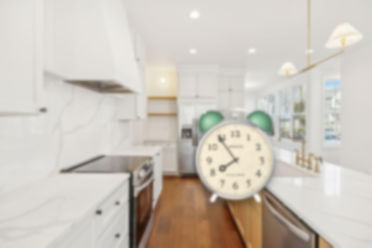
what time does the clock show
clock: 7:54
